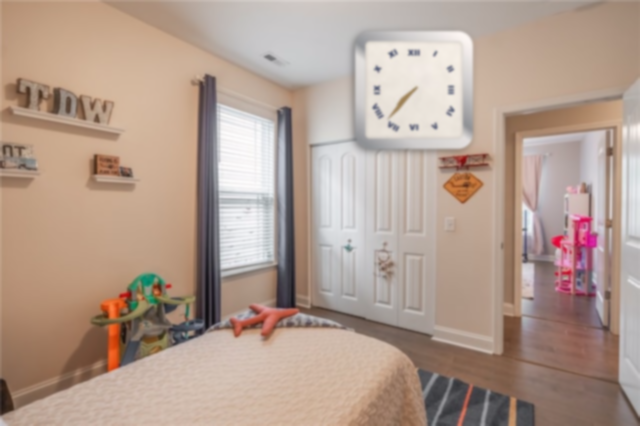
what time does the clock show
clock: 7:37
